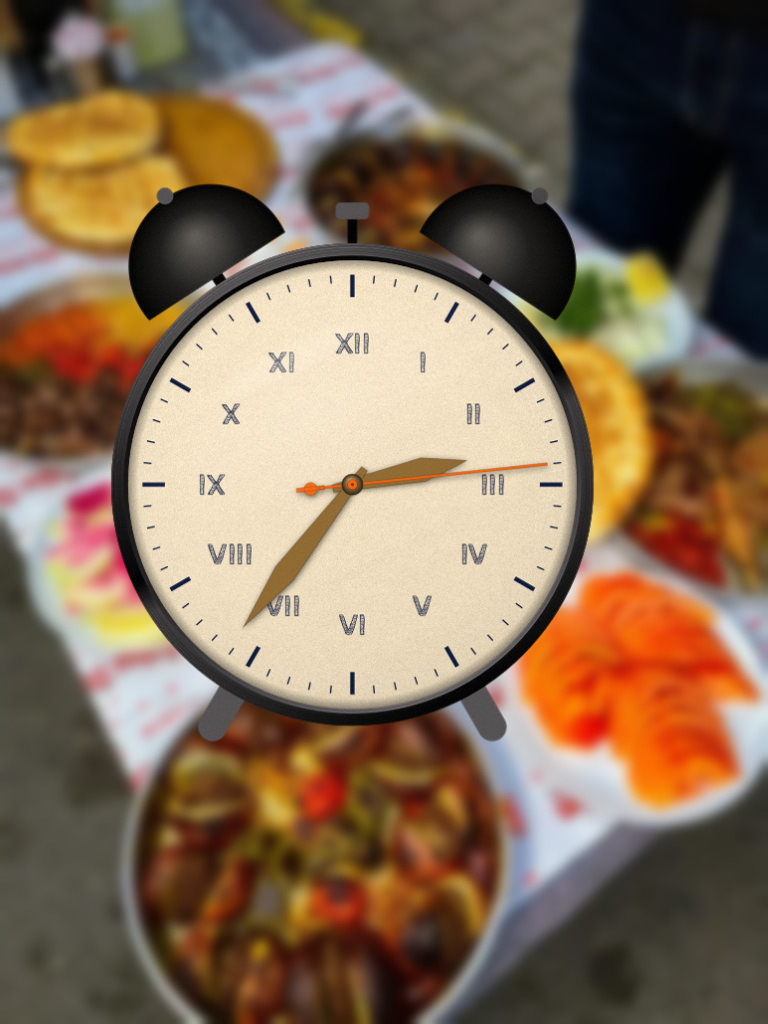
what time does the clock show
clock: 2:36:14
